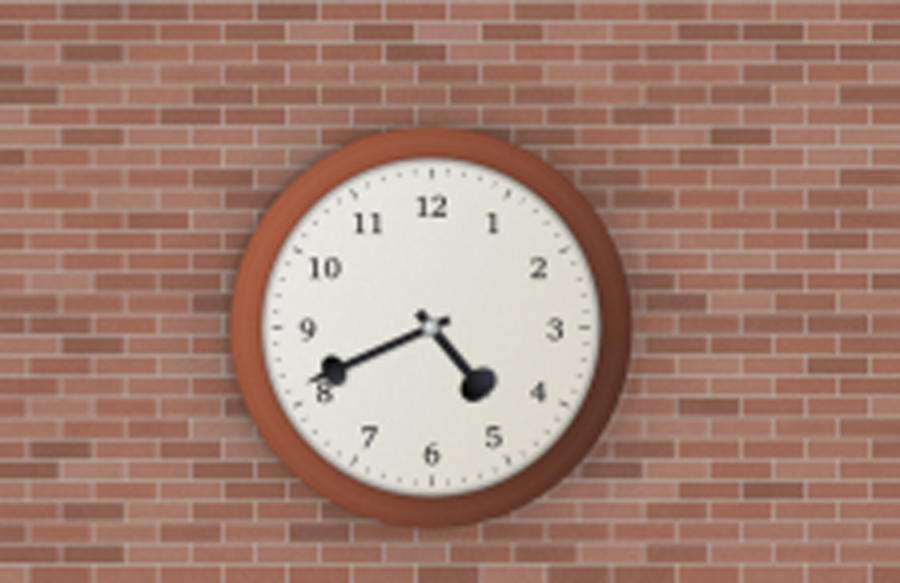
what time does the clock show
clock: 4:41
